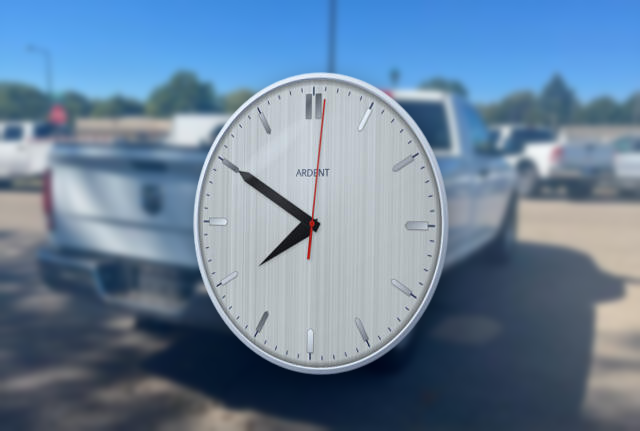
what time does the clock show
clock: 7:50:01
